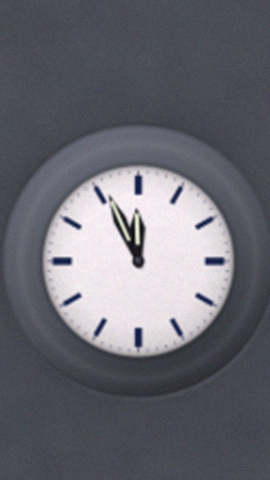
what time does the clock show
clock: 11:56
